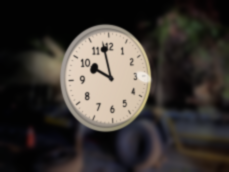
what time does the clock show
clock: 9:58
